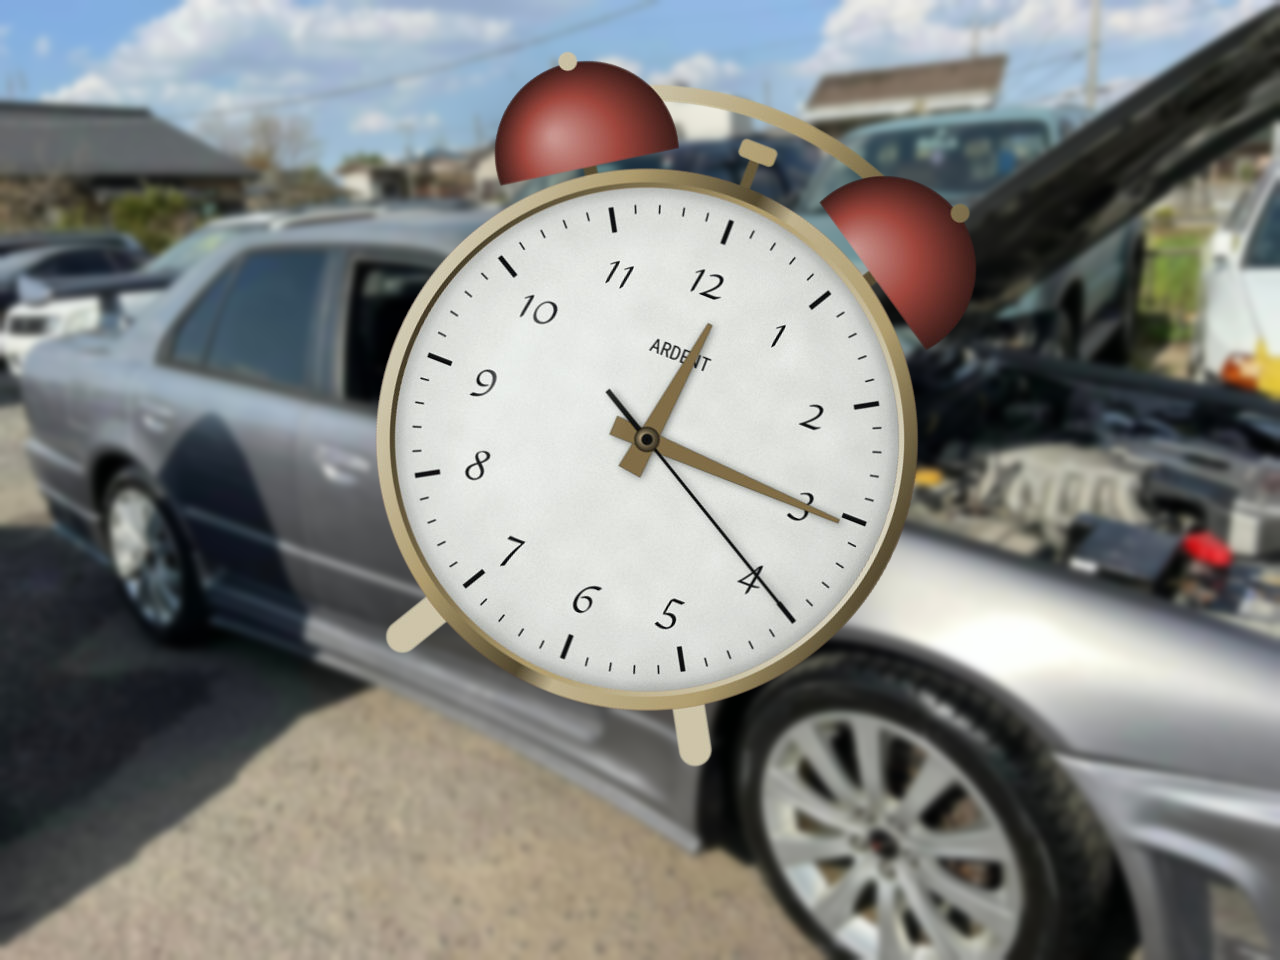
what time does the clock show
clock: 12:15:20
